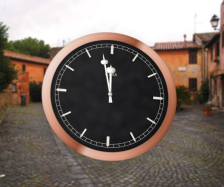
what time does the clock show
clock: 11:58
